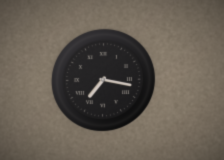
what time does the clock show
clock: 7:17
